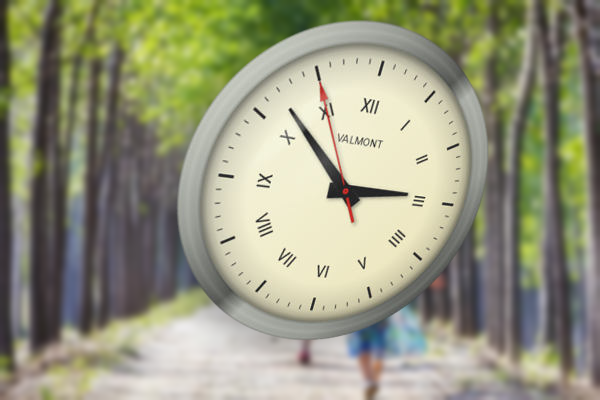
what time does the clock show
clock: 2:51:55
